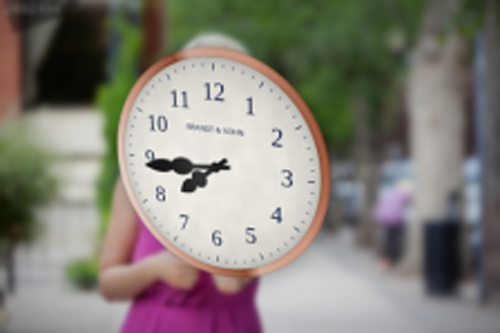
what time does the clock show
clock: 7:44
